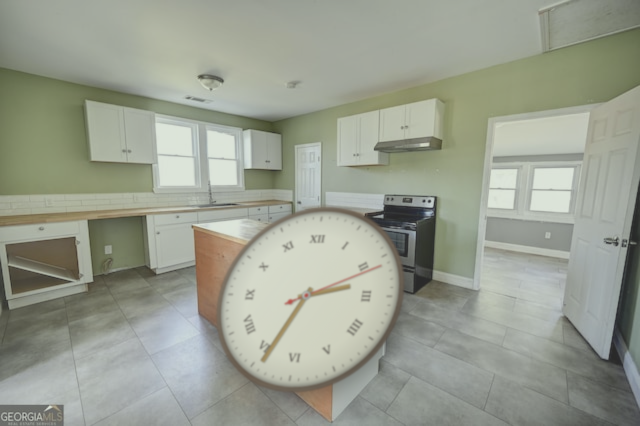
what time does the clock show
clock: 2:34:11
